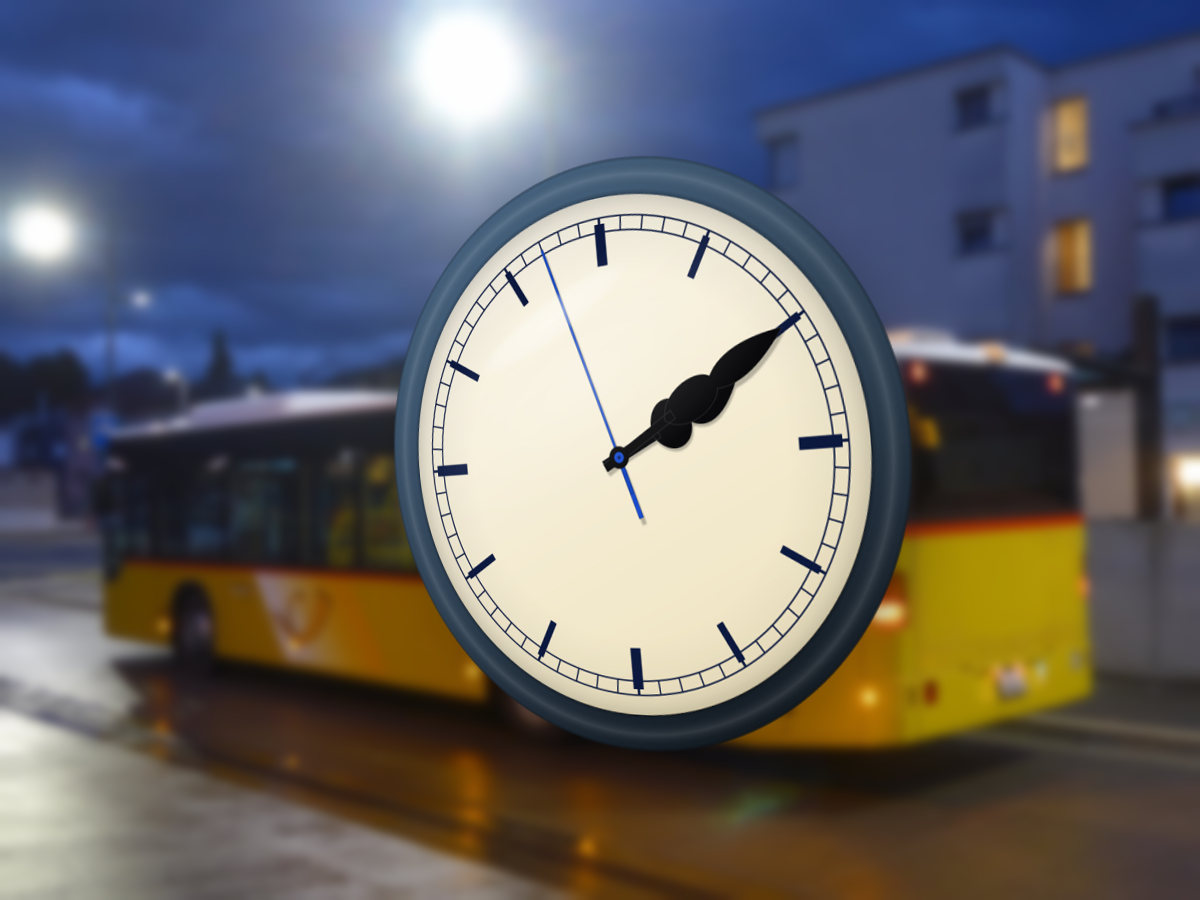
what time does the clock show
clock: 2:09:57
